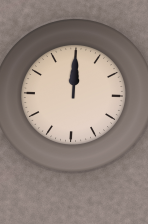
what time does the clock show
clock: 12:00
